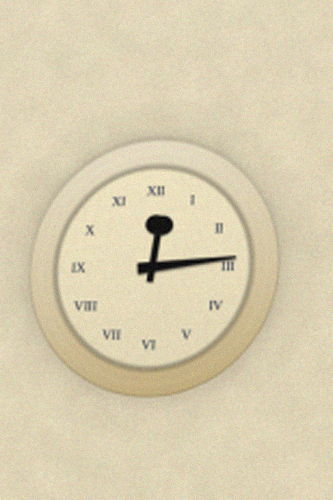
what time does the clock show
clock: 12:14
